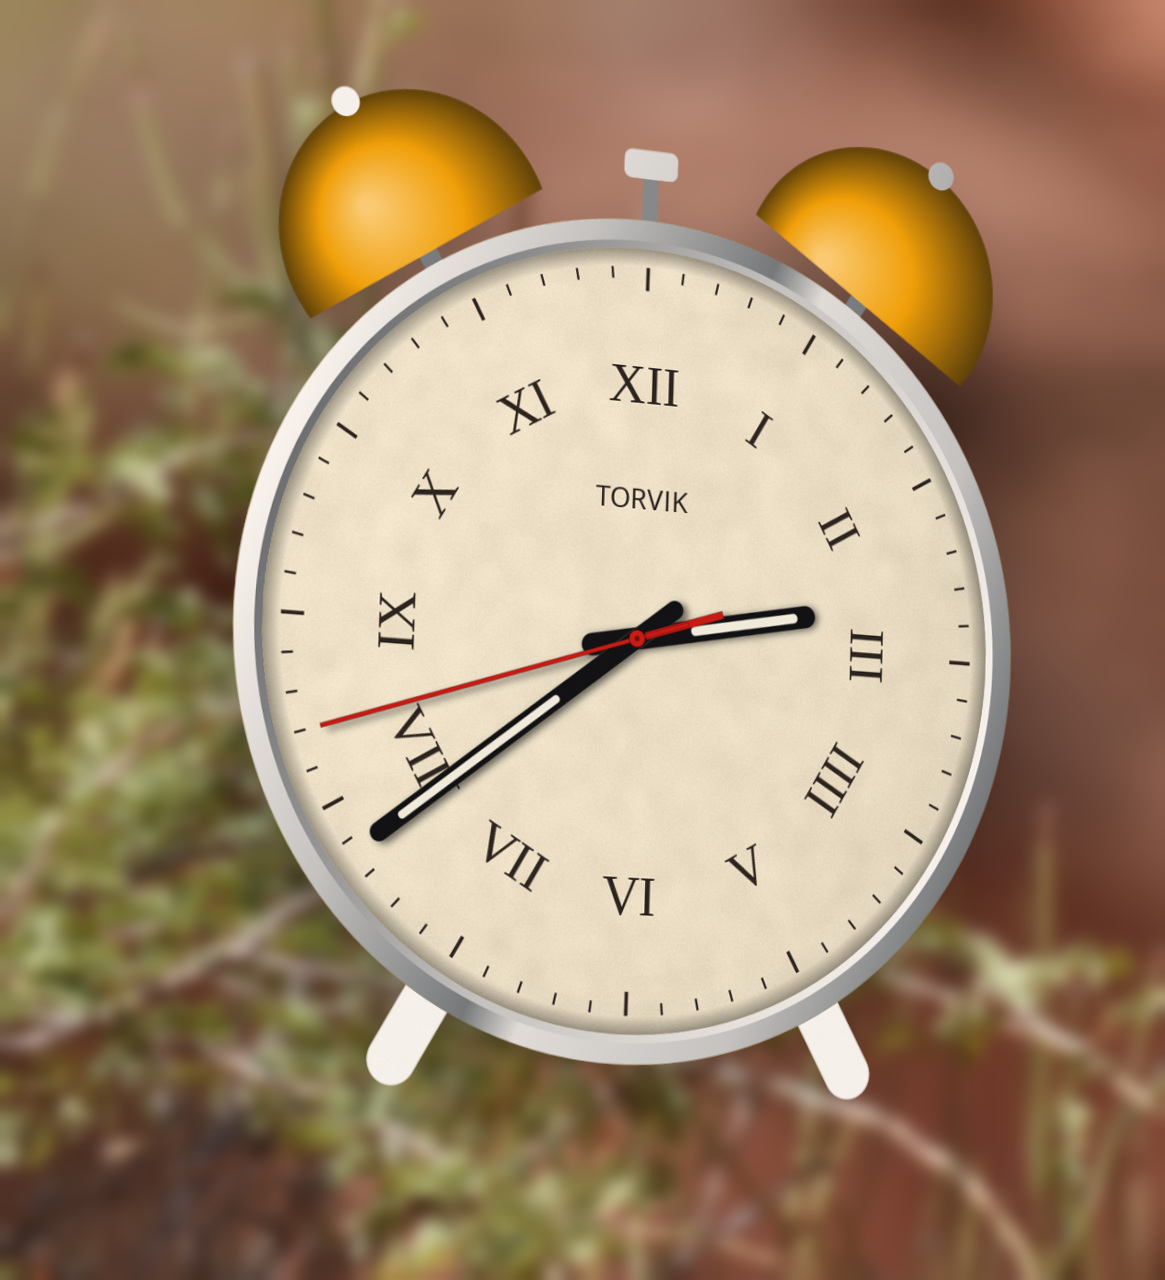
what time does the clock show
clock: 2:38:42
